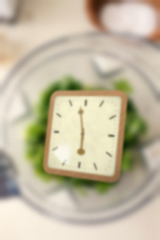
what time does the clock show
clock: 5:58
